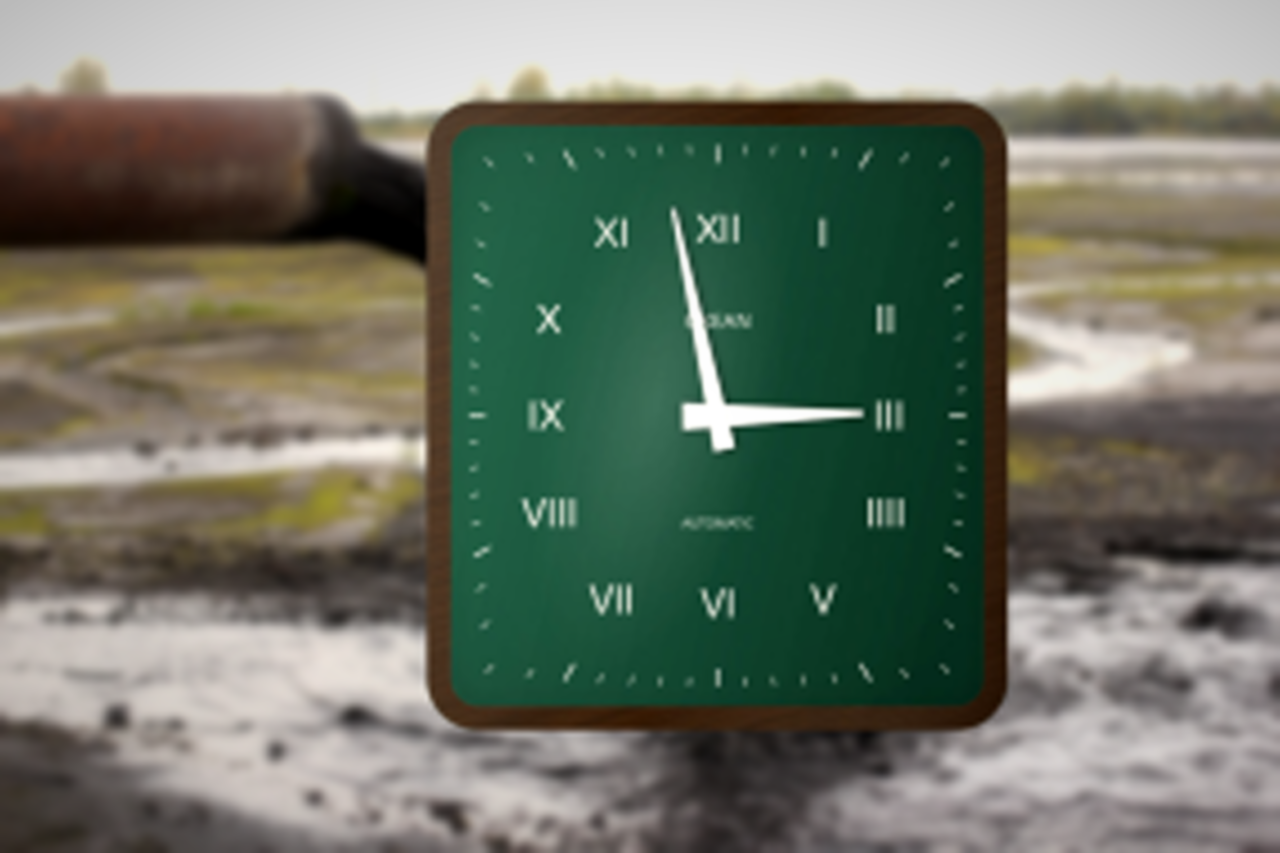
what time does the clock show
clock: 2:58
